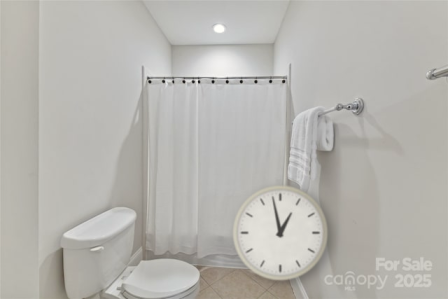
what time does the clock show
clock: 12:58
